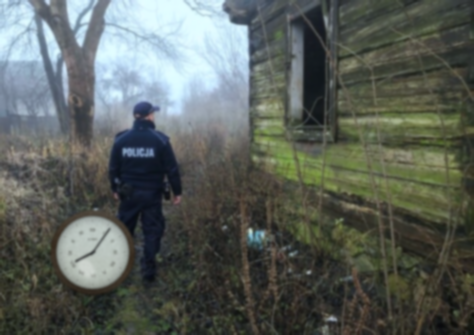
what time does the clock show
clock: 8:06
